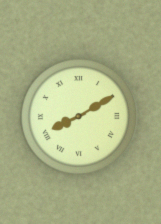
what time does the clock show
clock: 8:10
